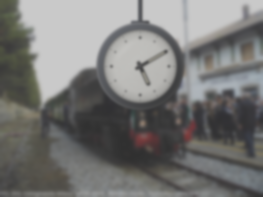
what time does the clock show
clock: 5:10
